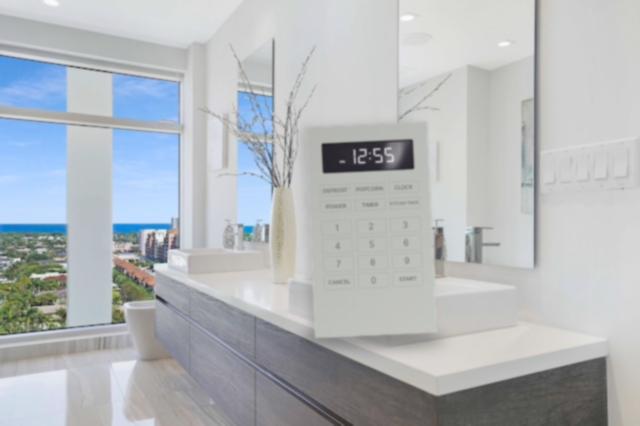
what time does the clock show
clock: 12:55
